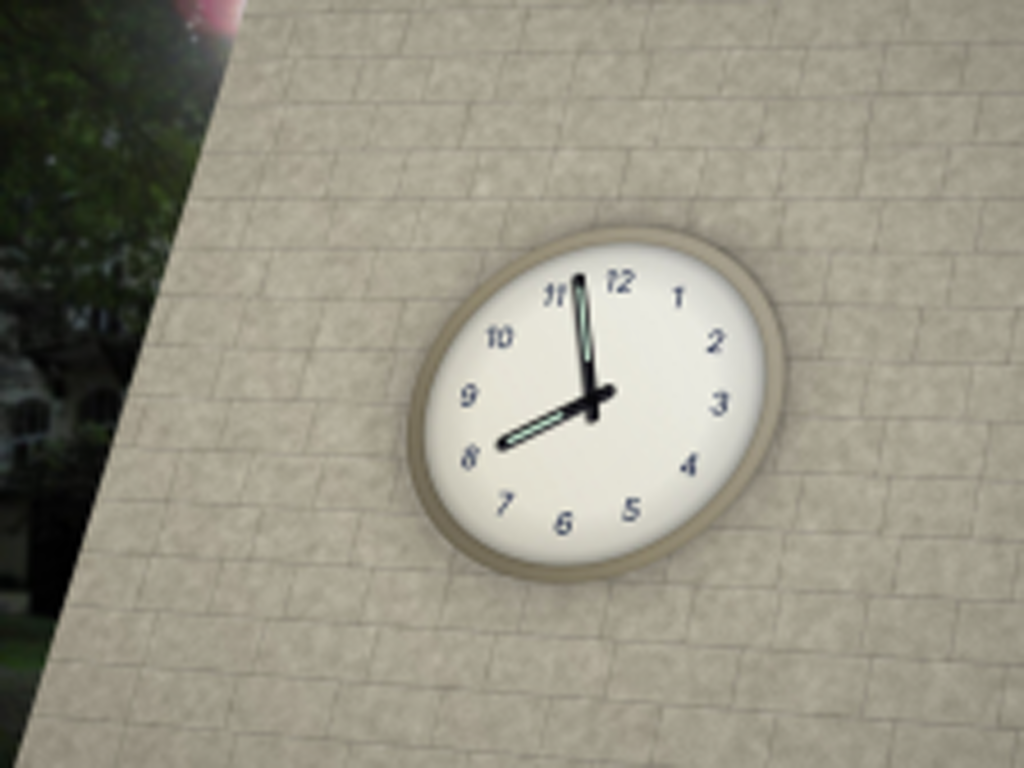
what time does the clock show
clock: 7:57
